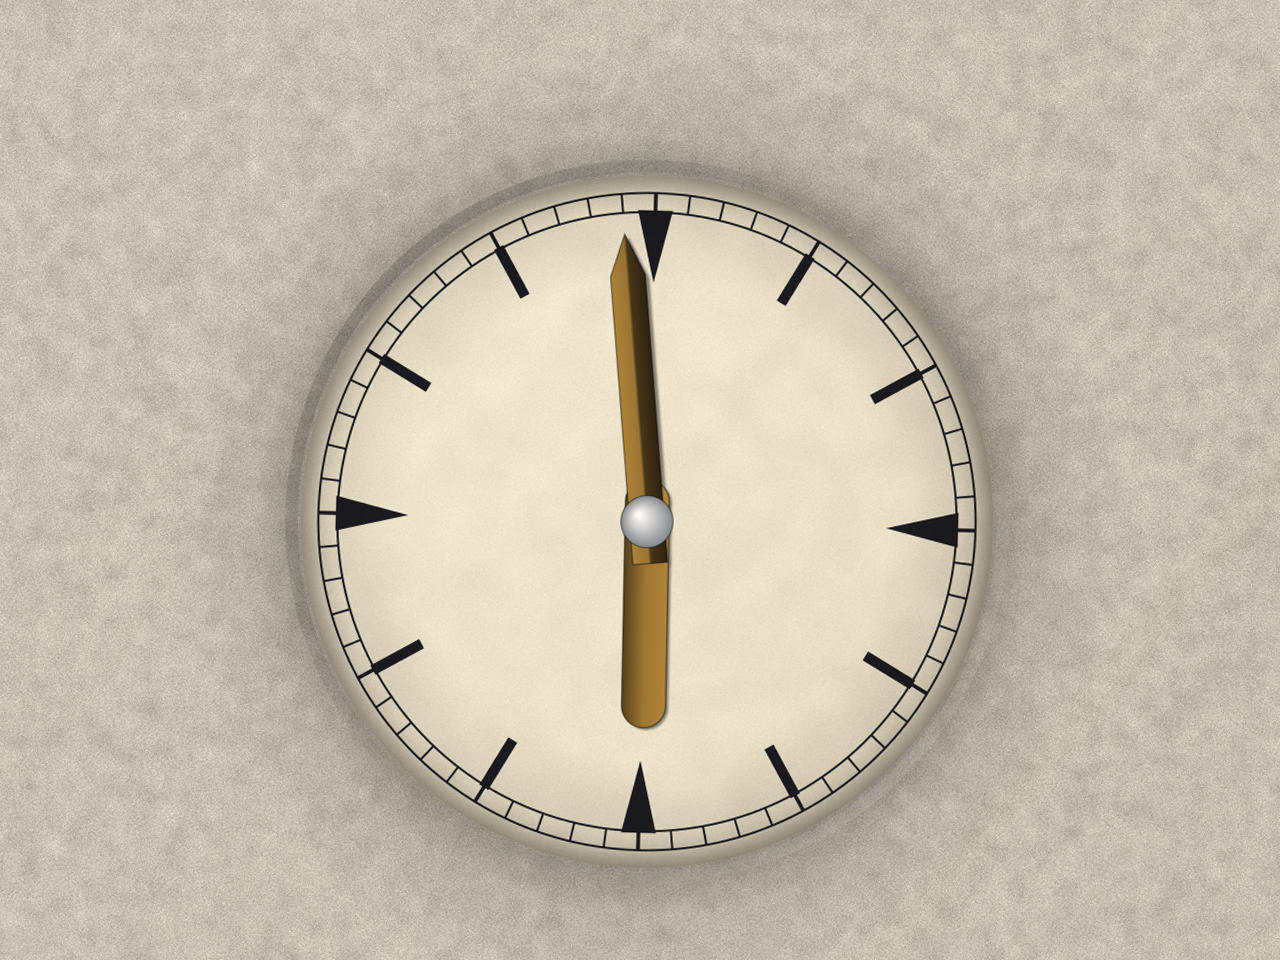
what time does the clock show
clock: 5:59
